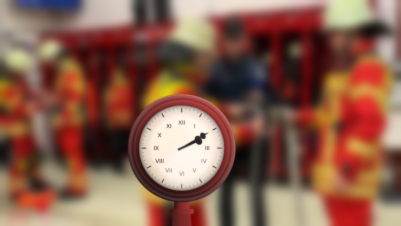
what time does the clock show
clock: 2:10
